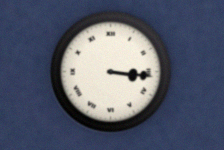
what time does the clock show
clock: 3:16
